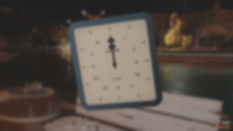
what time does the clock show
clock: 12:00
